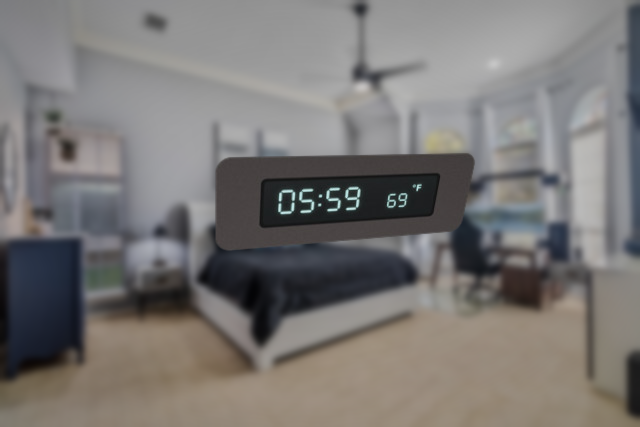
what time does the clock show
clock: 5:59
